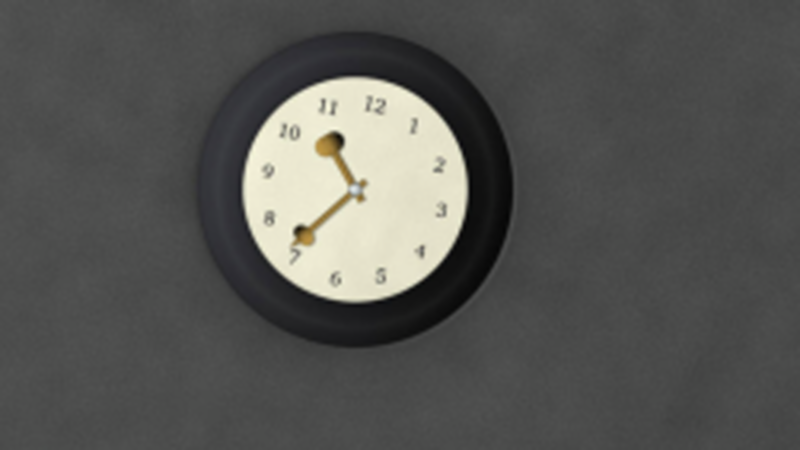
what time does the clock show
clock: 10:36
